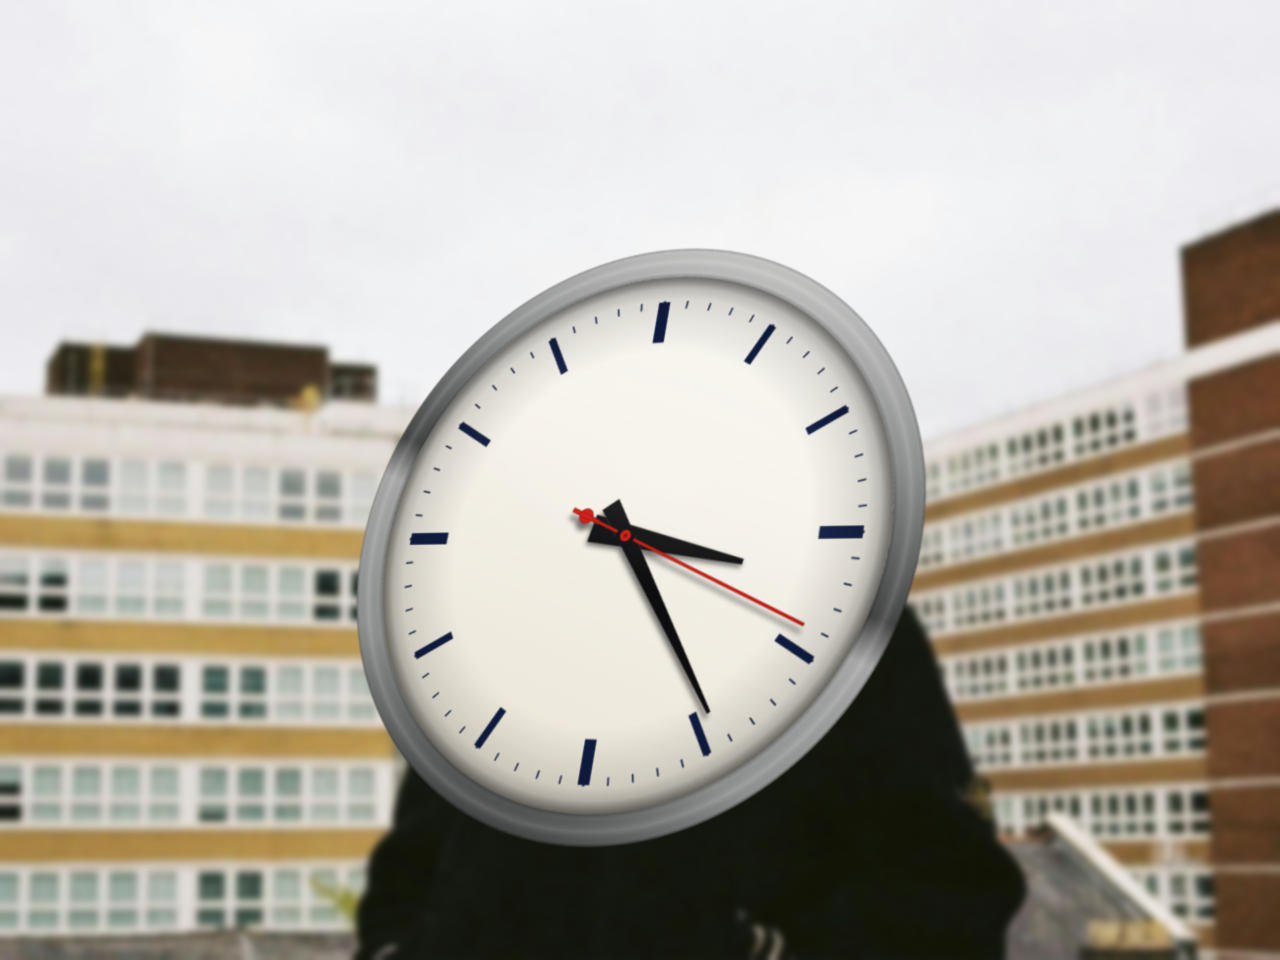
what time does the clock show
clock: 3:24:19
